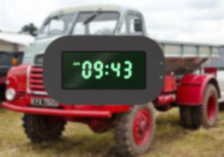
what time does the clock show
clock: 9:43
